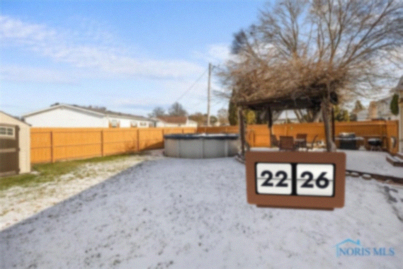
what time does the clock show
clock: 22:26
